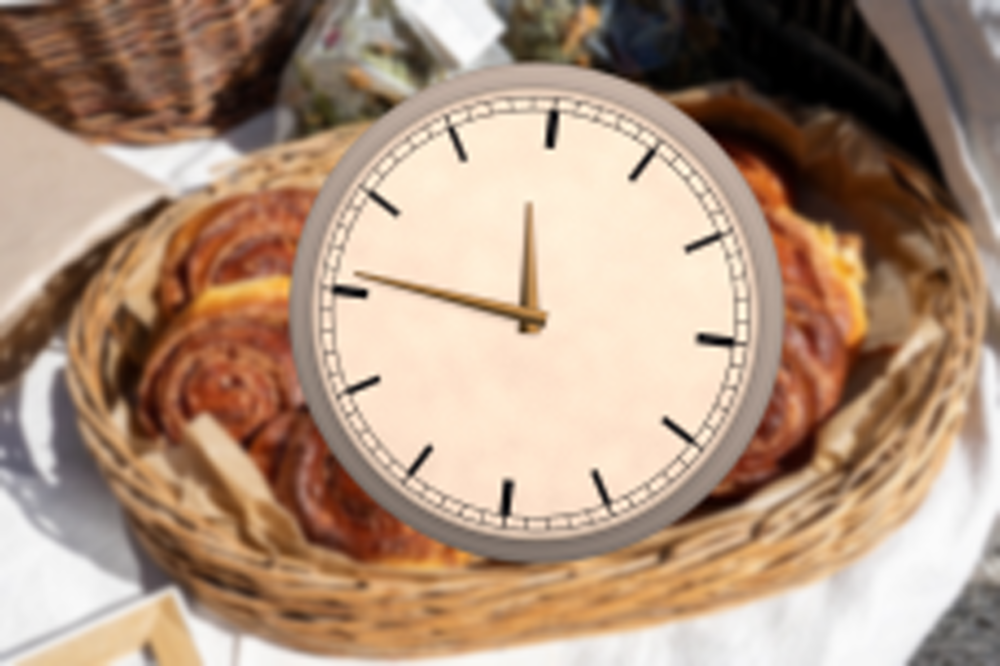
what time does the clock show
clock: 11:46
